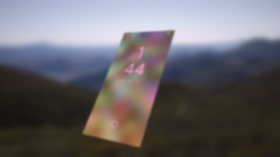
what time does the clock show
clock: 1:44
